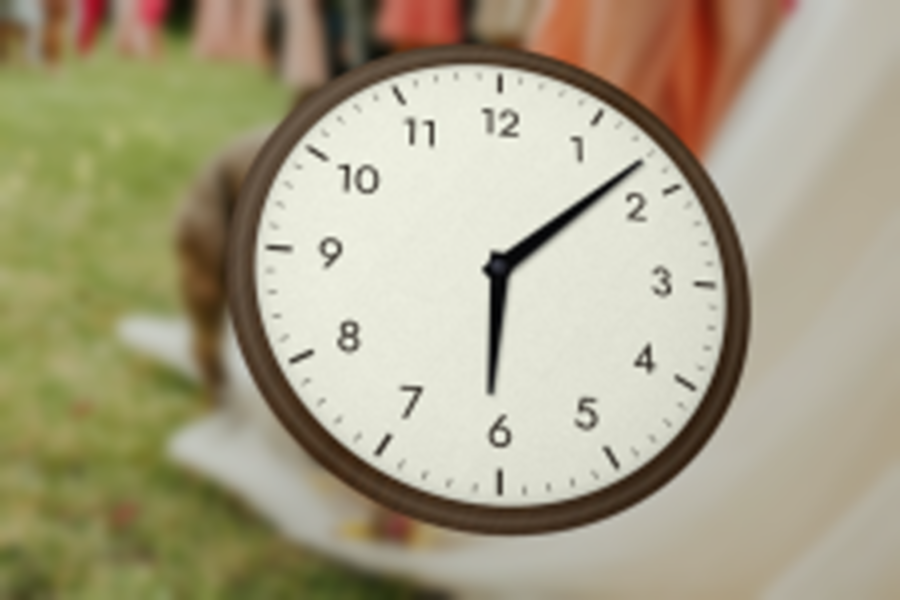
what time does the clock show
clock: 6:08
